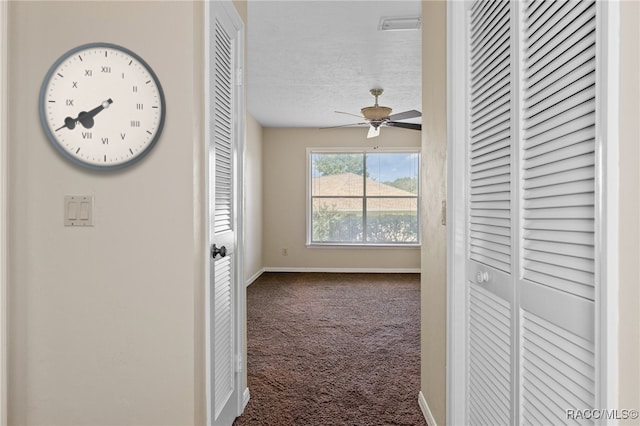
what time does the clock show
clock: 7:40
